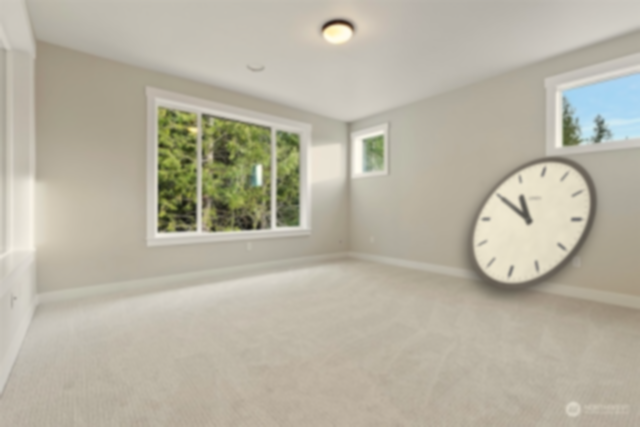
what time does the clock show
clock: 10:50
